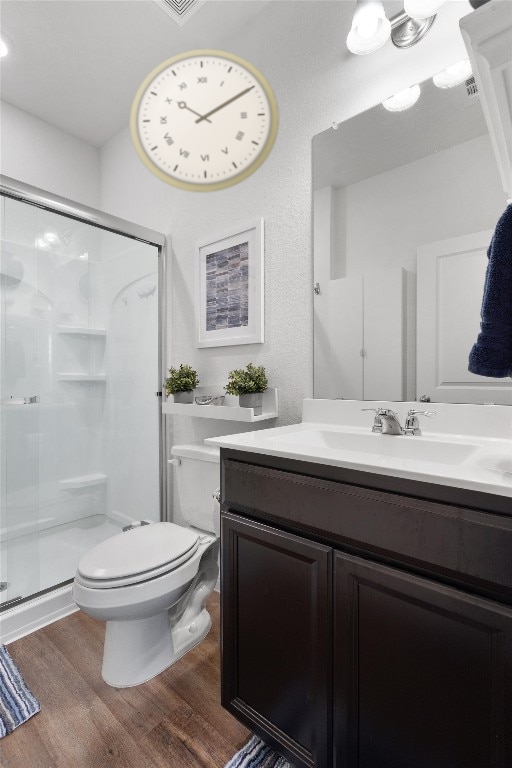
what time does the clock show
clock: 10:10
